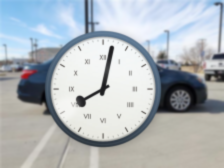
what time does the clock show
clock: 8:02
